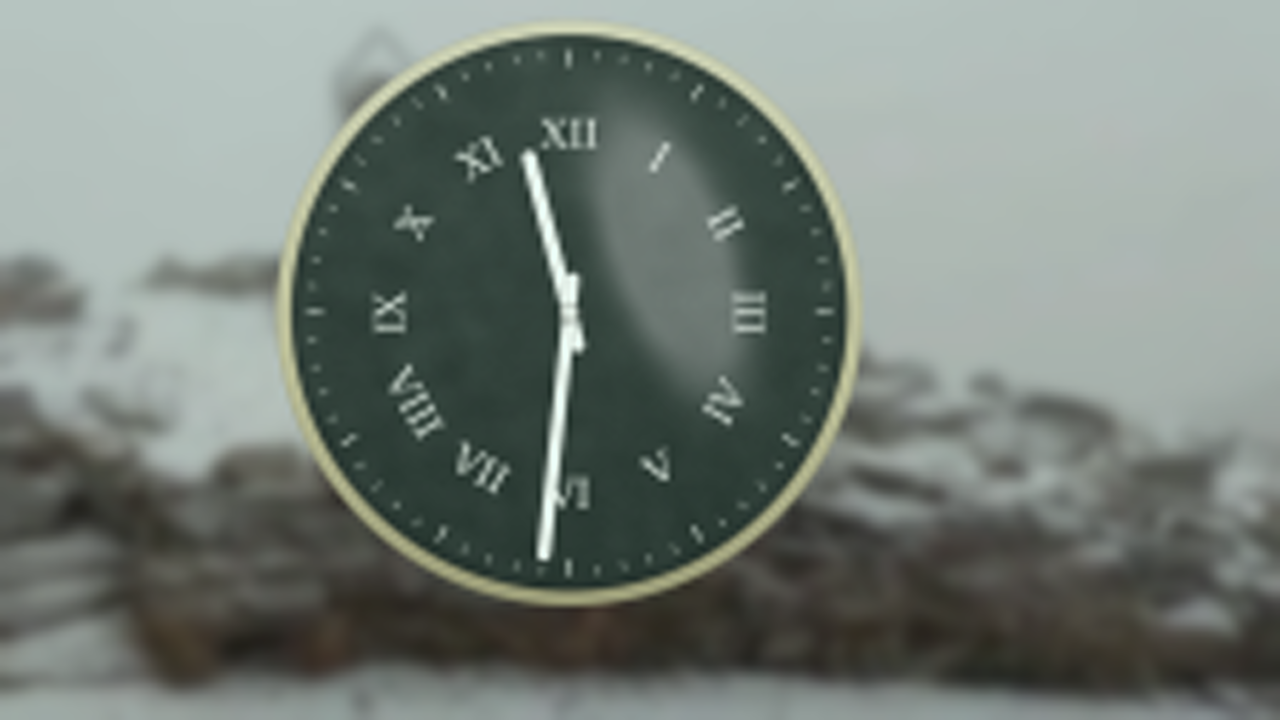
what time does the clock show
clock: 11:31
